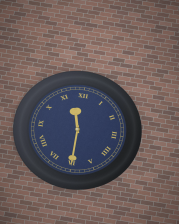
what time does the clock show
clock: 11:30
